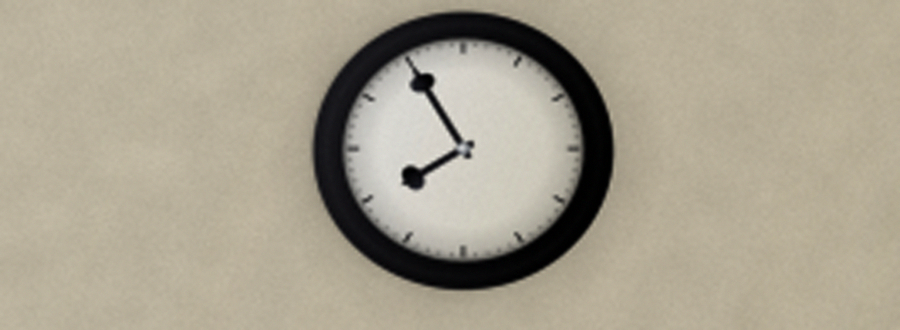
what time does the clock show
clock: 7:55
